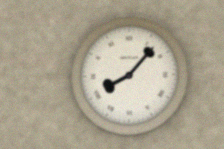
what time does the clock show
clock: 8:07
